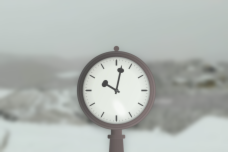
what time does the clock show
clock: 10:02
